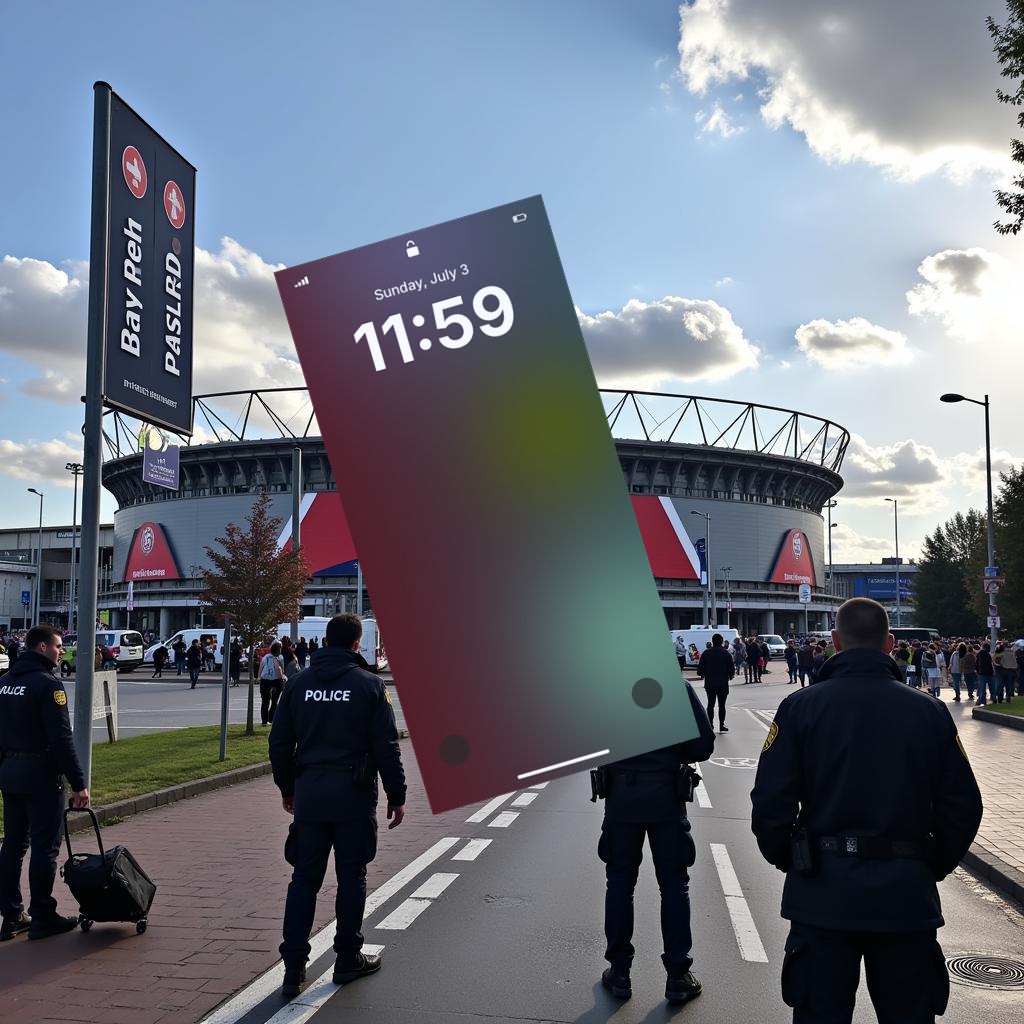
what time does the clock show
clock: 11:59
